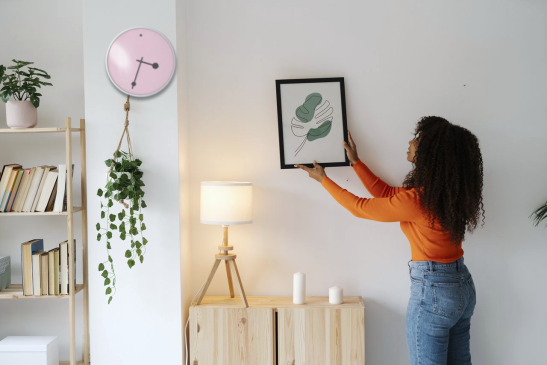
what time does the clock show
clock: 3:33
